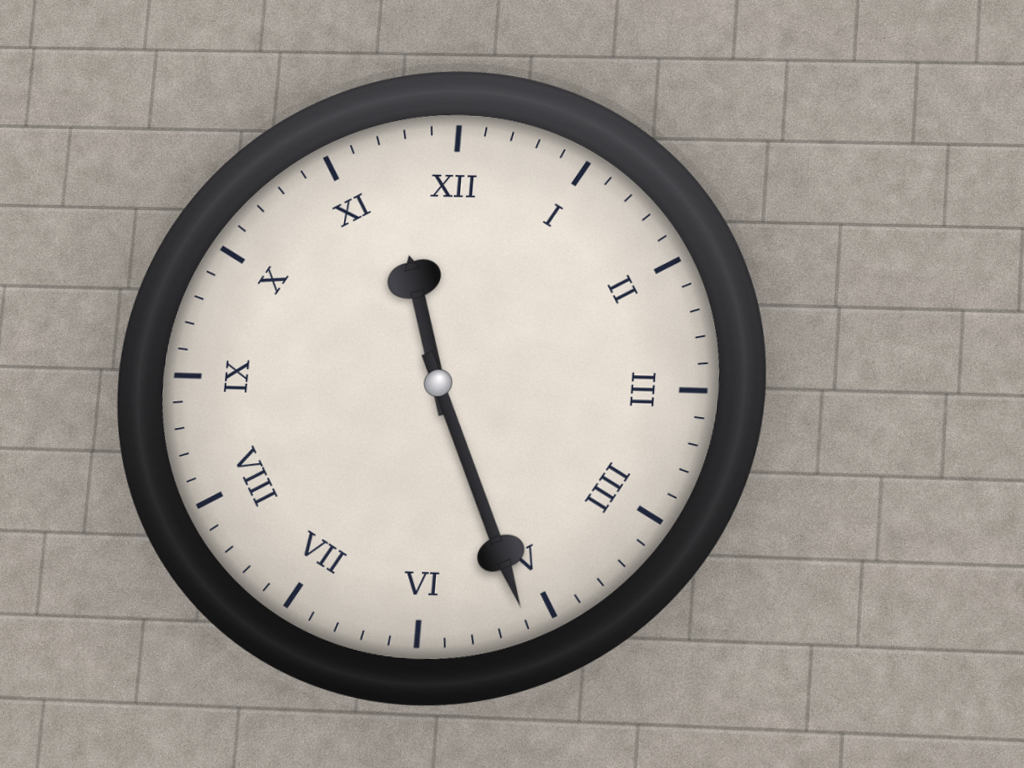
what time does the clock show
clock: 11:26
